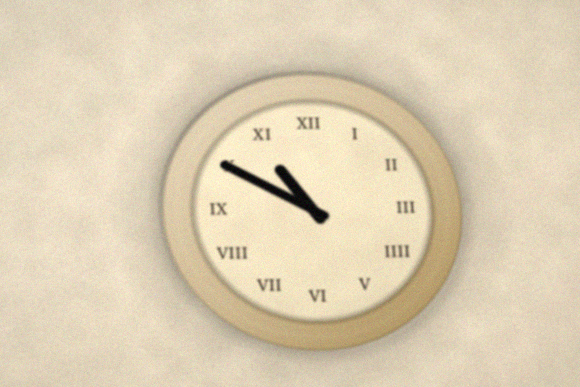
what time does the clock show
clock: 10:50
